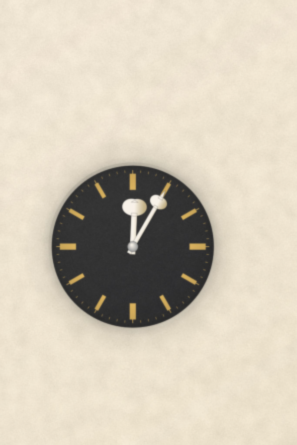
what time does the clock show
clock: 12:05
